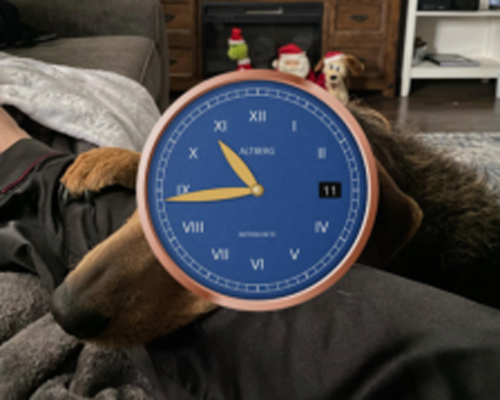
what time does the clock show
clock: 10:44
